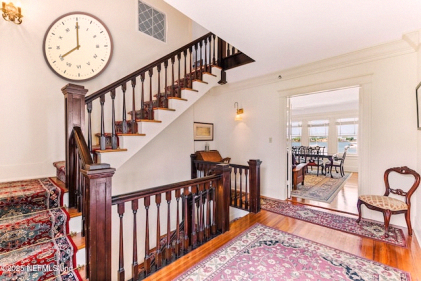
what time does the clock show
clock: 8:00
